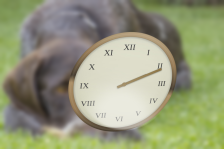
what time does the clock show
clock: 2:11
